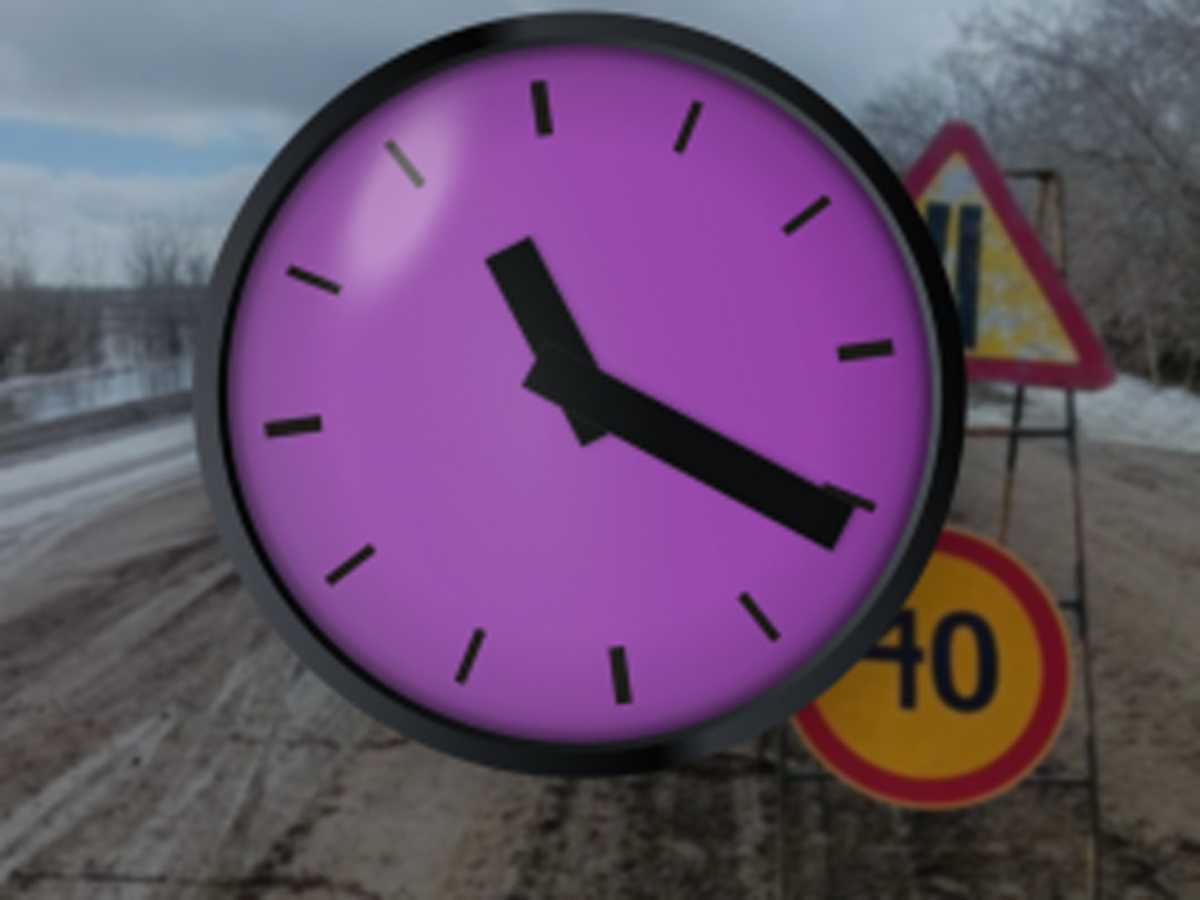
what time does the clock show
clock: 11:21
